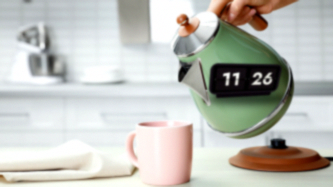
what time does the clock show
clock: 11:26
